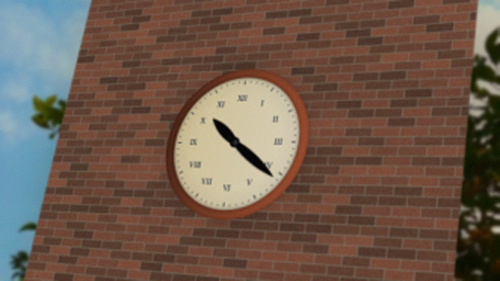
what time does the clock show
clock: 10:21
